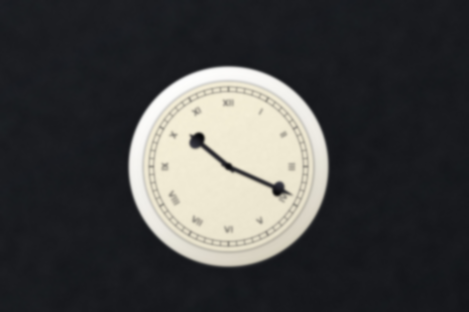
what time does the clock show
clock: 10:19
